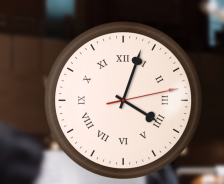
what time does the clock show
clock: 4:03:13
